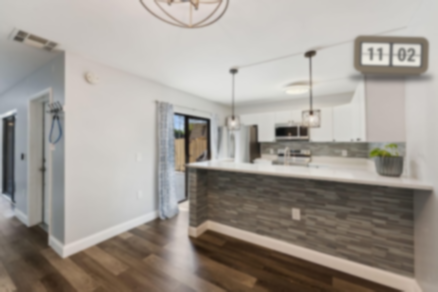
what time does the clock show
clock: 11:02
